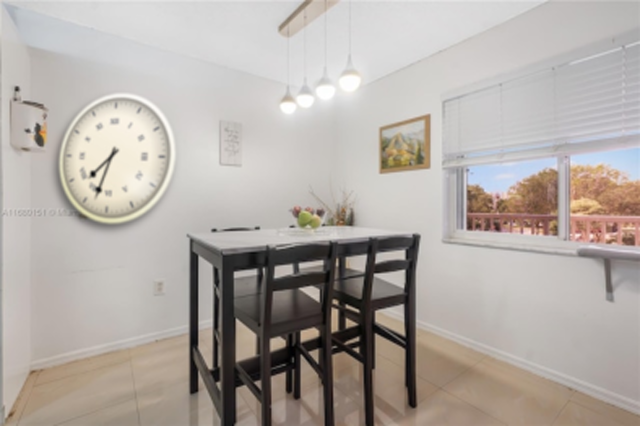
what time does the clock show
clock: 7:33
